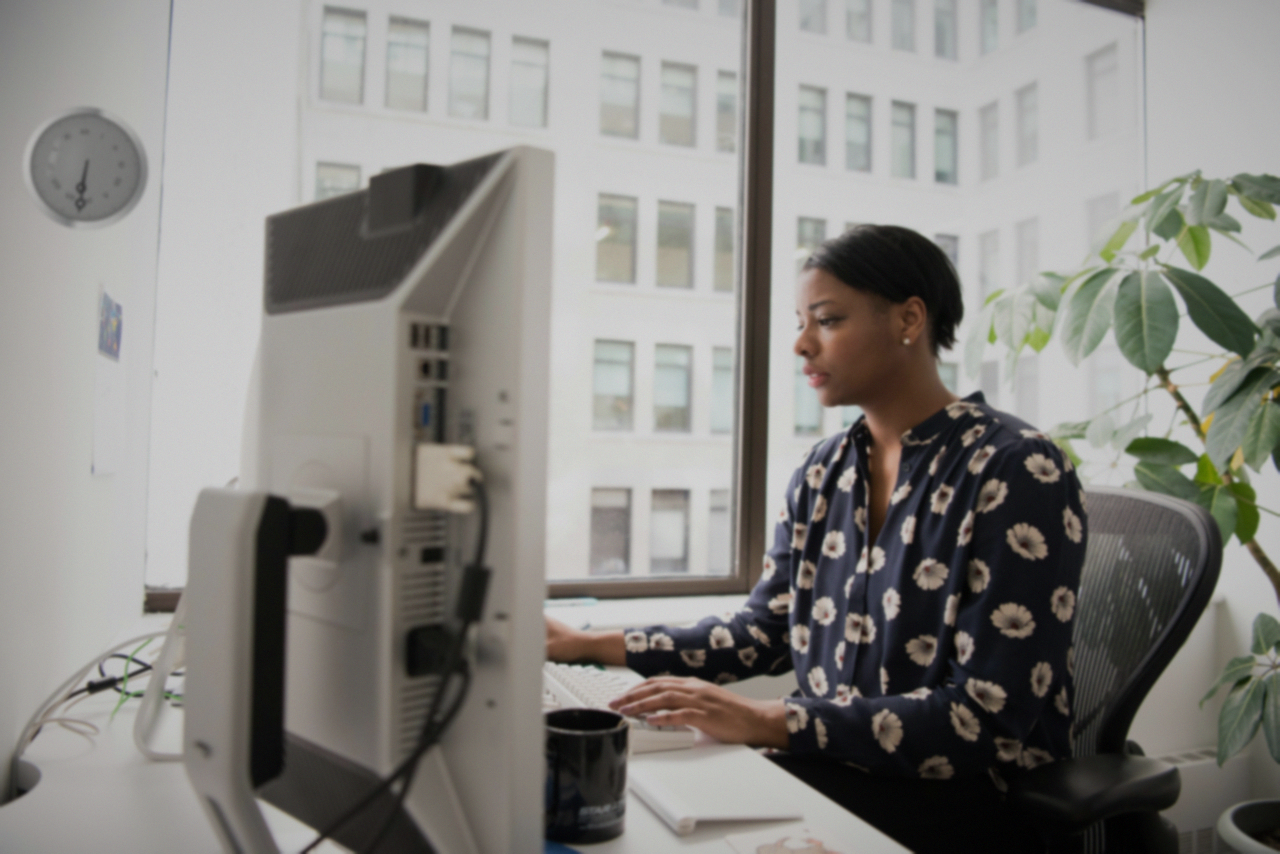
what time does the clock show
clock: 6:32
